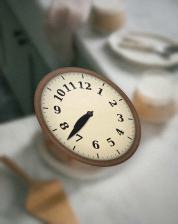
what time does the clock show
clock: 7:37
